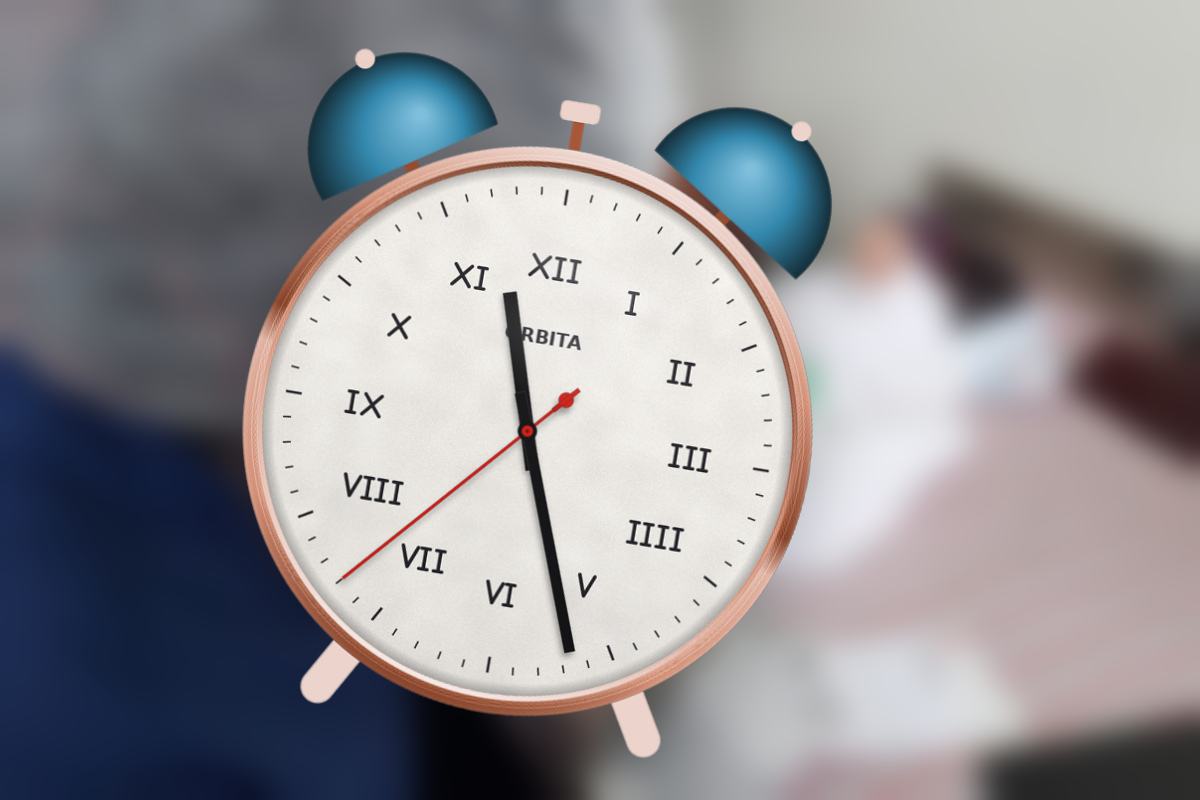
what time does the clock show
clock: 11:26:37
